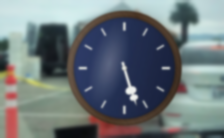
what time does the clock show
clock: 5:27
